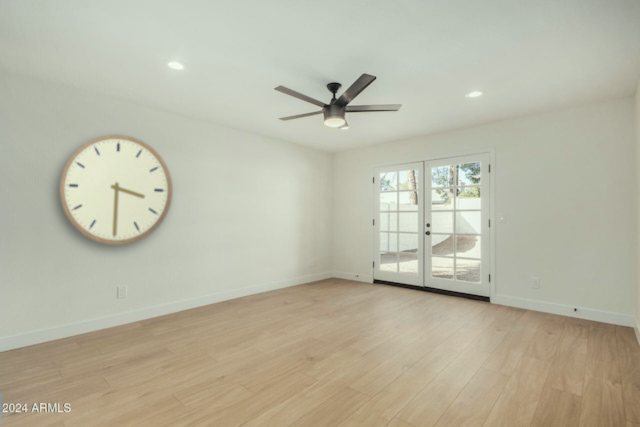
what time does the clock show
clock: 3:30
